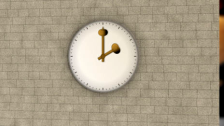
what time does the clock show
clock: 2:00
